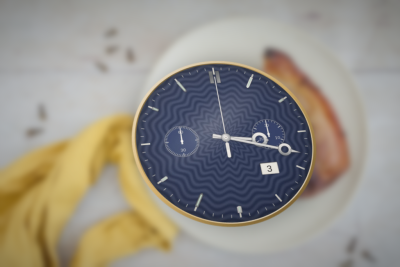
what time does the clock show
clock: 3:18
